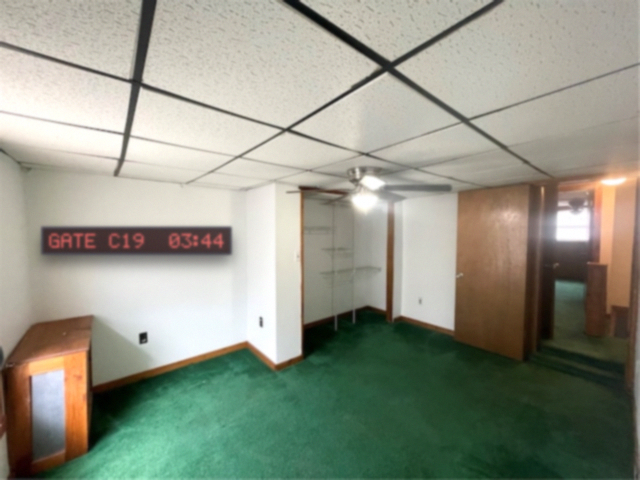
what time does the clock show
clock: 3:44
